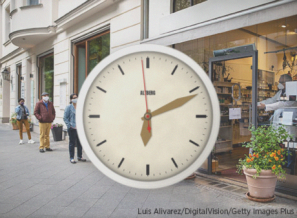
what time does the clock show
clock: 6:10:59
